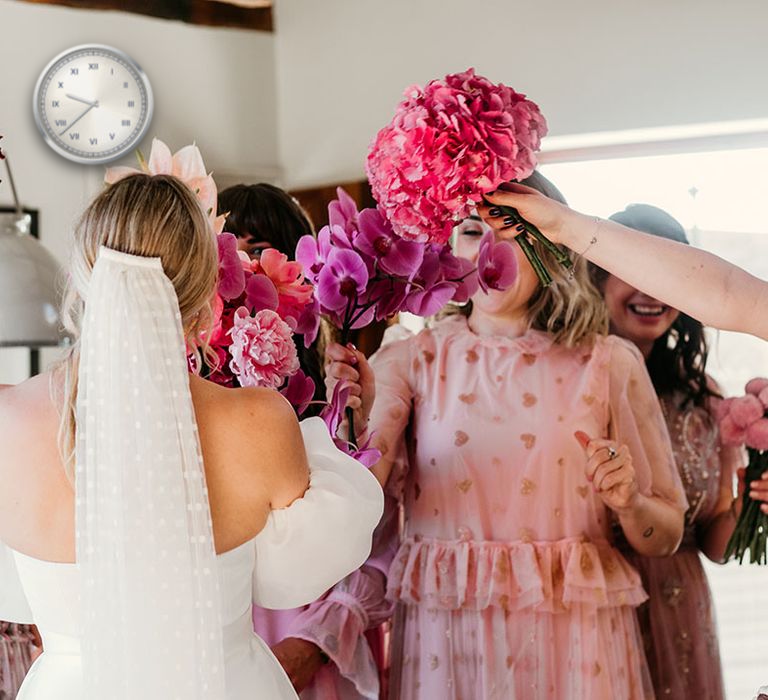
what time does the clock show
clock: 9:38
